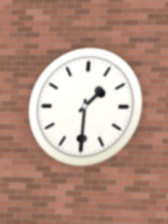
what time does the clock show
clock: 1:30
